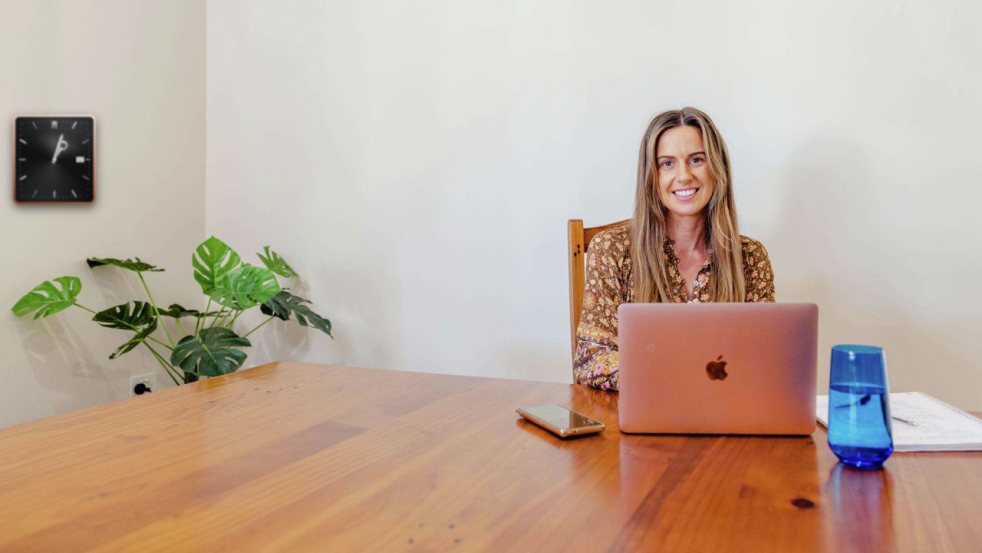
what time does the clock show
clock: 1:03
